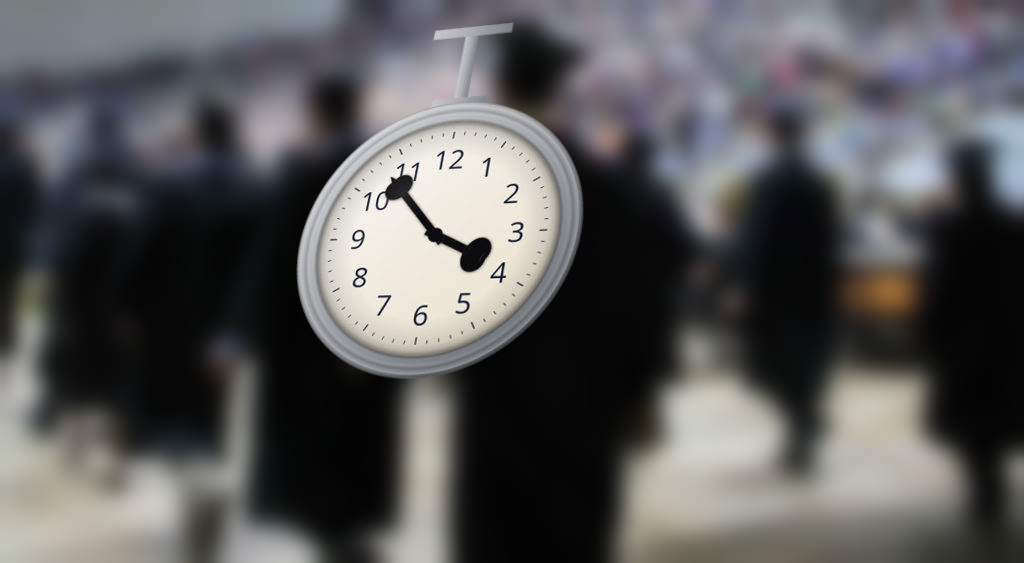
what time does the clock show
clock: 3:53
